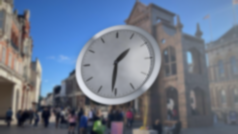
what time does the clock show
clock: 1:31
